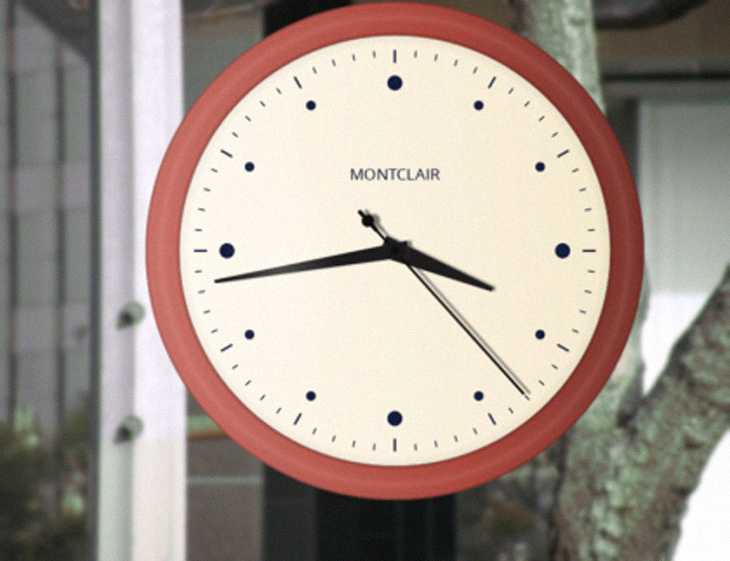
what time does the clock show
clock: 3:43:23
